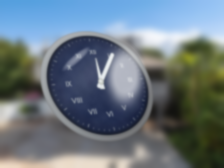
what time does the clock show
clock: 12:06
